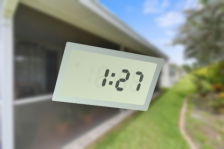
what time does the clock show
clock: 1:27
